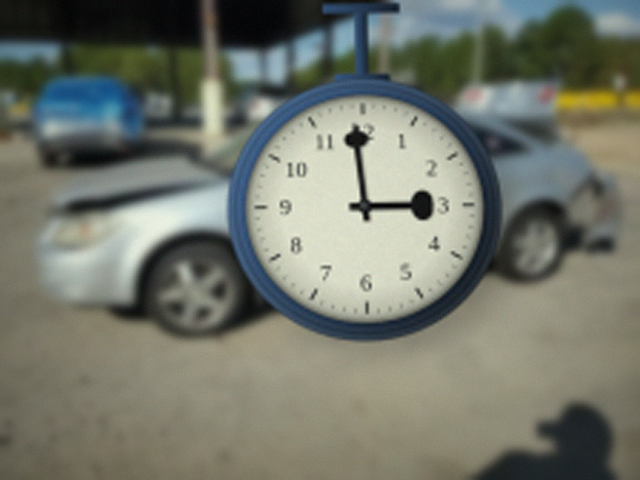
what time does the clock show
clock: 2:59
